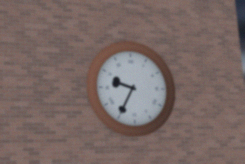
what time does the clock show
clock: 9:35
